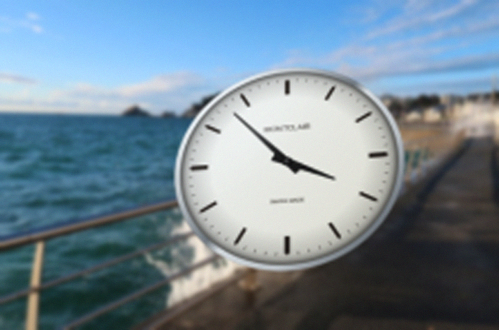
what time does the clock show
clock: 3:53
